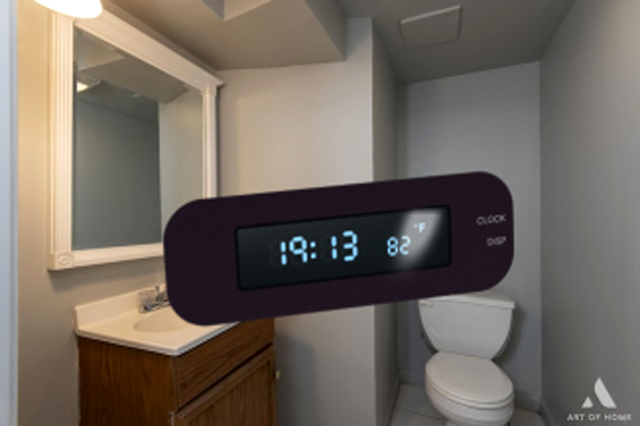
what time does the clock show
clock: 19:13
